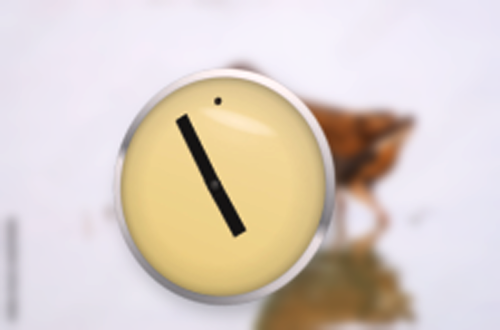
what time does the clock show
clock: 4:55
